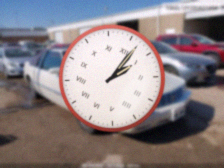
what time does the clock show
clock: 1:02
